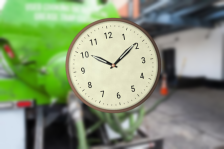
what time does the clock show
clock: 10:09
